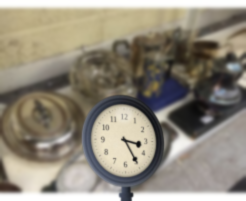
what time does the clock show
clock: 3:25
